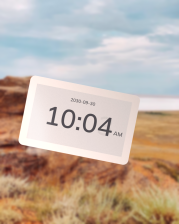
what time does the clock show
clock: 10:04
